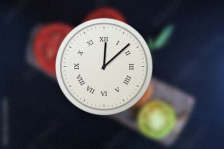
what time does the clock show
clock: 12:08
